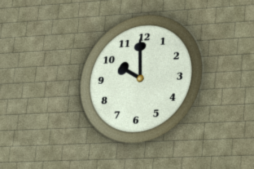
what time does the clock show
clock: 9:59
